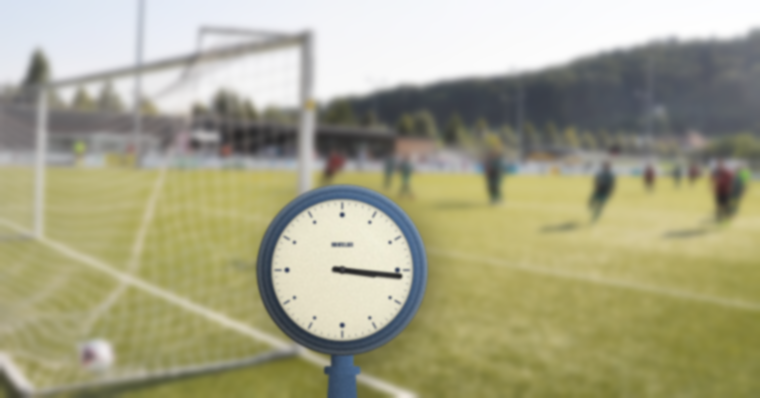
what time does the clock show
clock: 3:16
